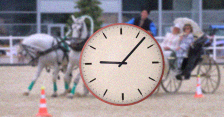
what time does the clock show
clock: 9:07
